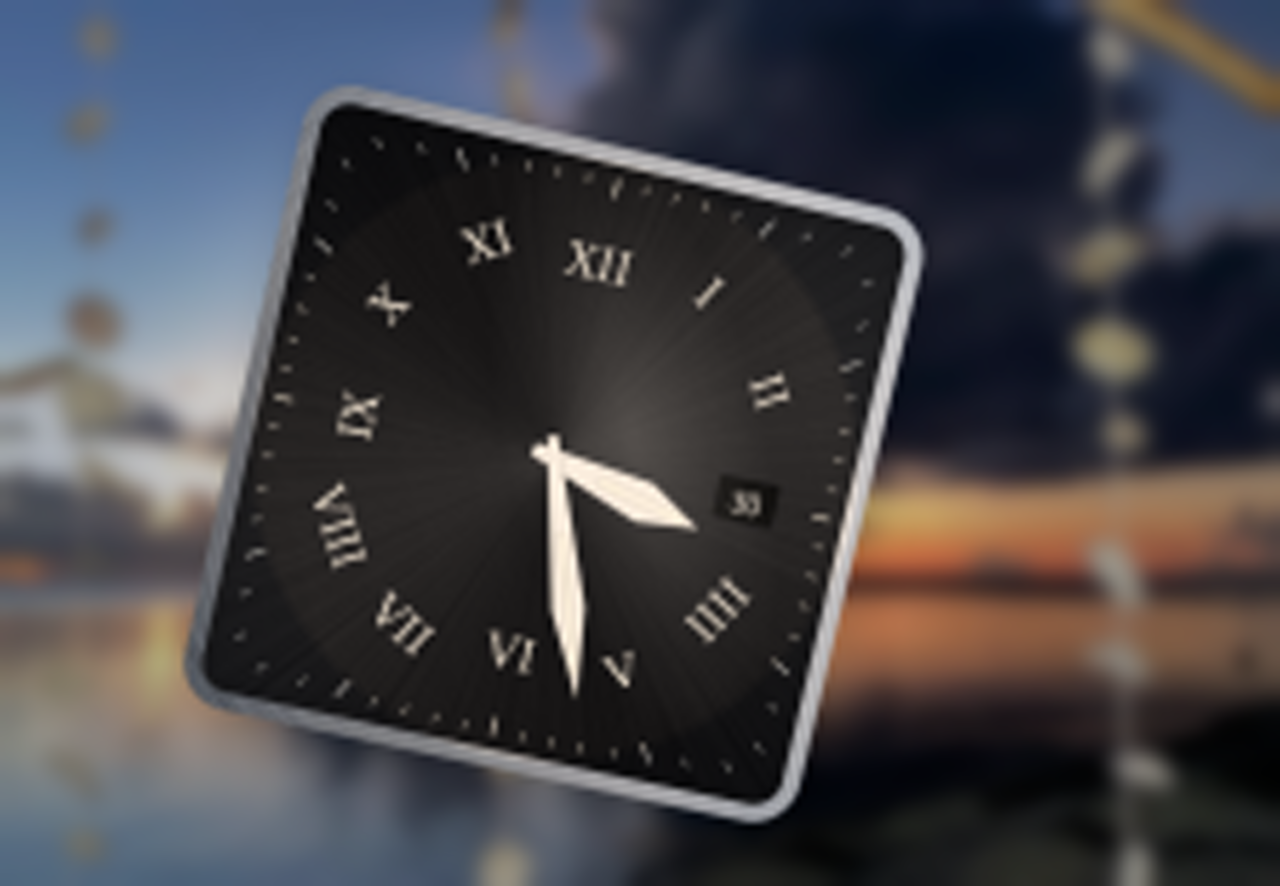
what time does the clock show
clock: 3:27
